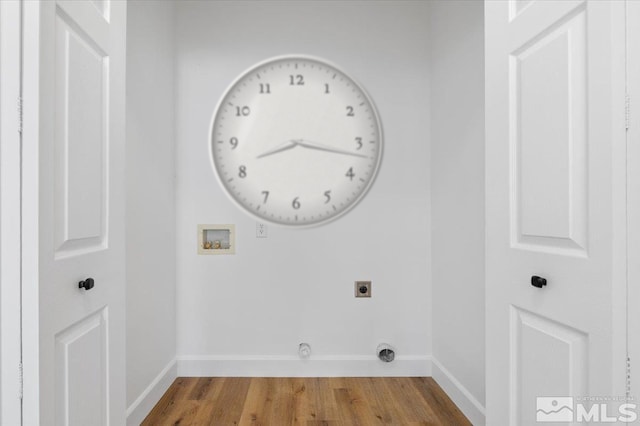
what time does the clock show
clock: 8:17
